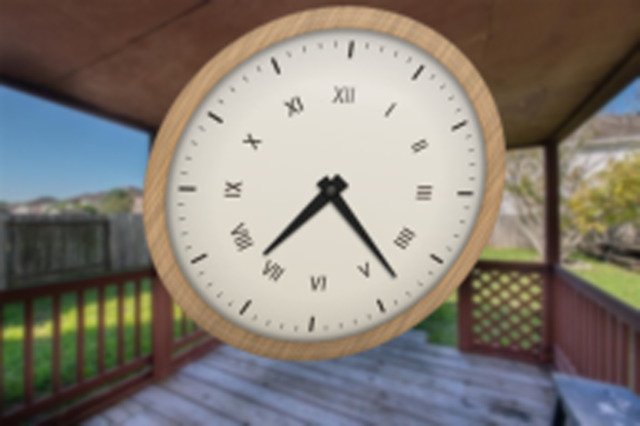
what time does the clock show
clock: 7:23
